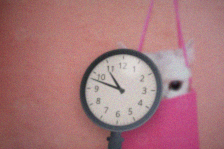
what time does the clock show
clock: 10:48
